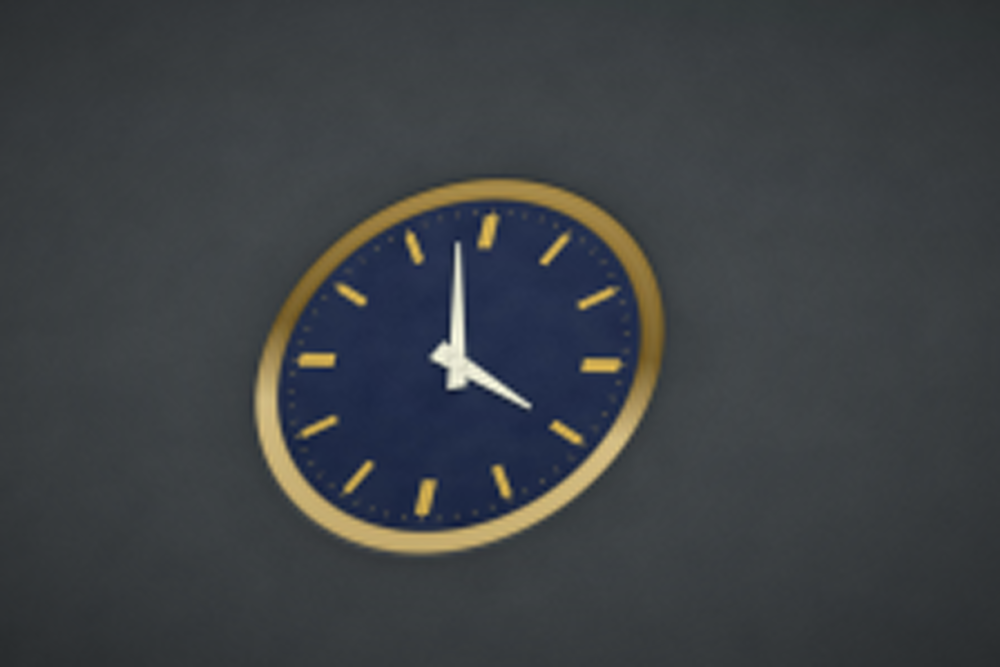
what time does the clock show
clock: 3:58
